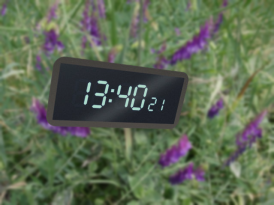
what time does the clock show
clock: 13:40:21
